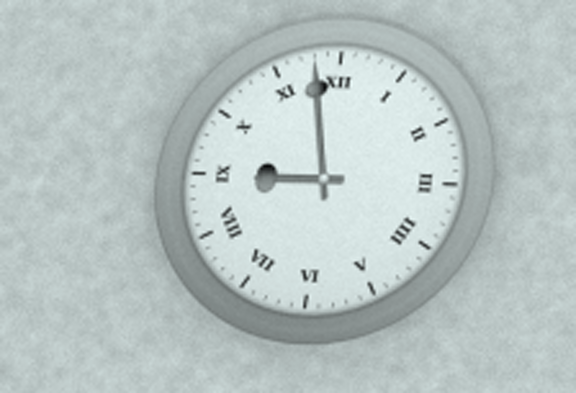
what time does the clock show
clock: 8:58
